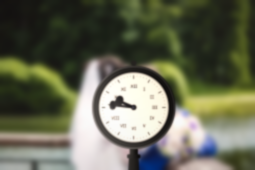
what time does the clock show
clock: 9:46
